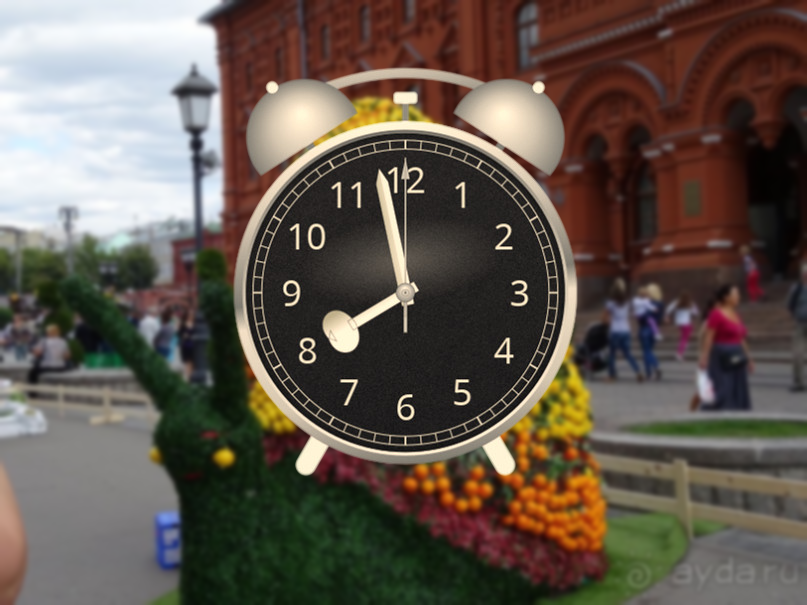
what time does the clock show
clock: 7:58:00
